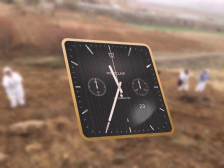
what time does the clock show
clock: 11:35
